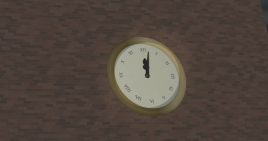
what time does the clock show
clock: 12:02
